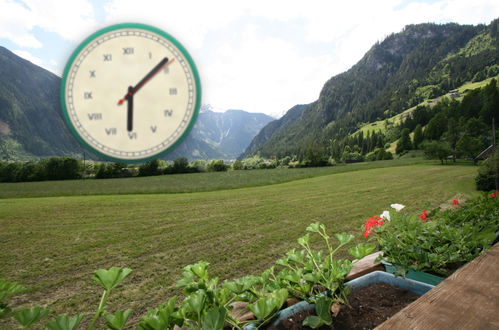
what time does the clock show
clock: 6:08:09
